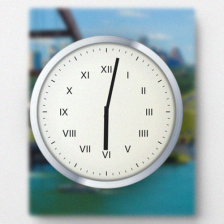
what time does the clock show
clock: 6:02
